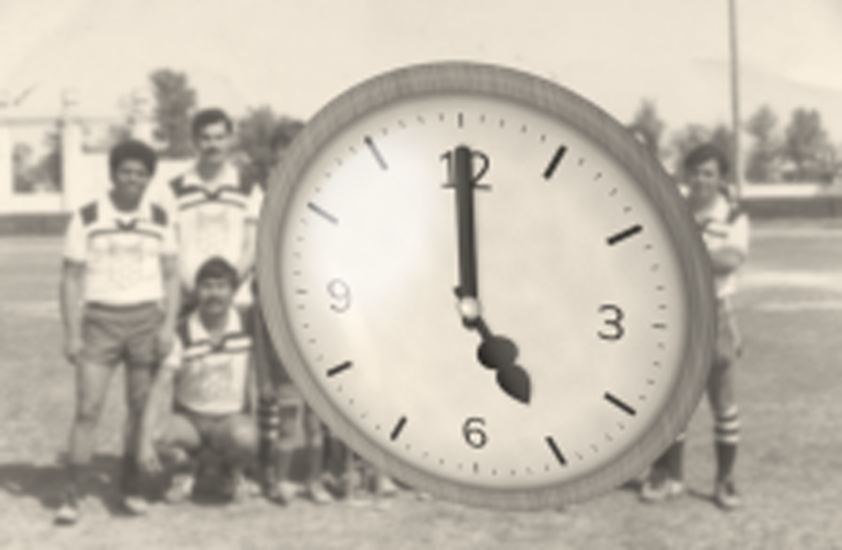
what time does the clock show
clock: 5:00
